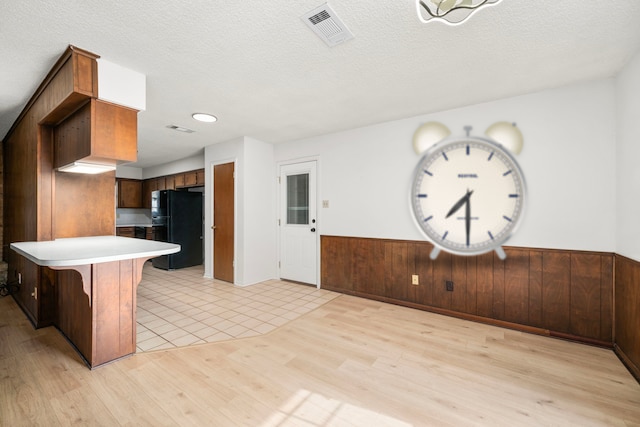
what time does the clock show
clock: 7:30
